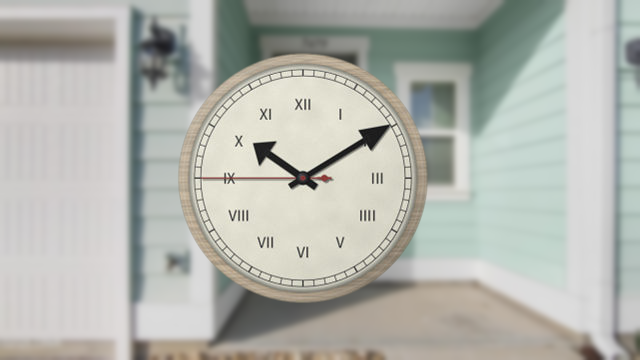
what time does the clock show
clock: 10:09:45
